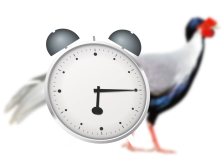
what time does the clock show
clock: 6:15
